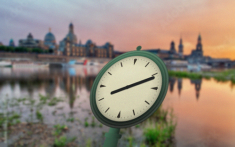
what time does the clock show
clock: 8:11
